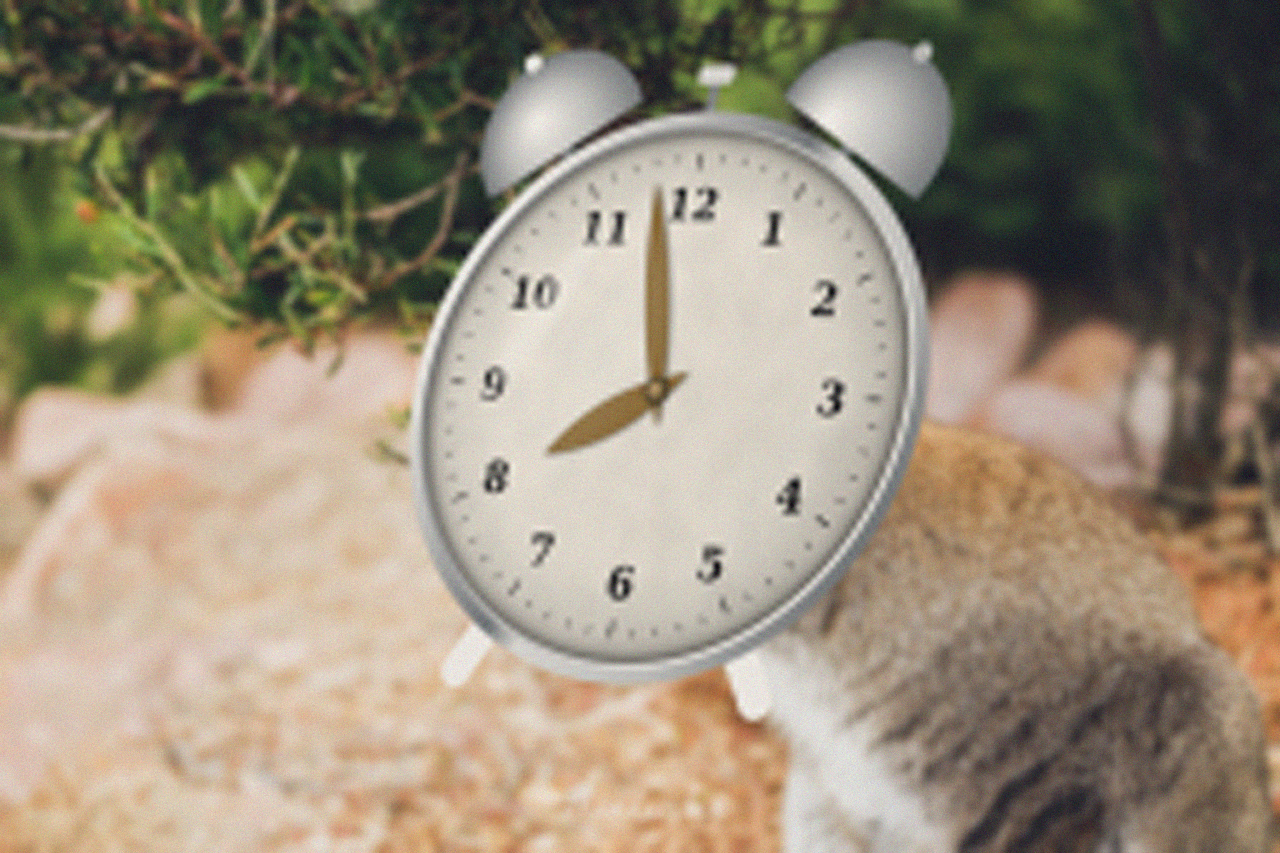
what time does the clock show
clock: 7:58
